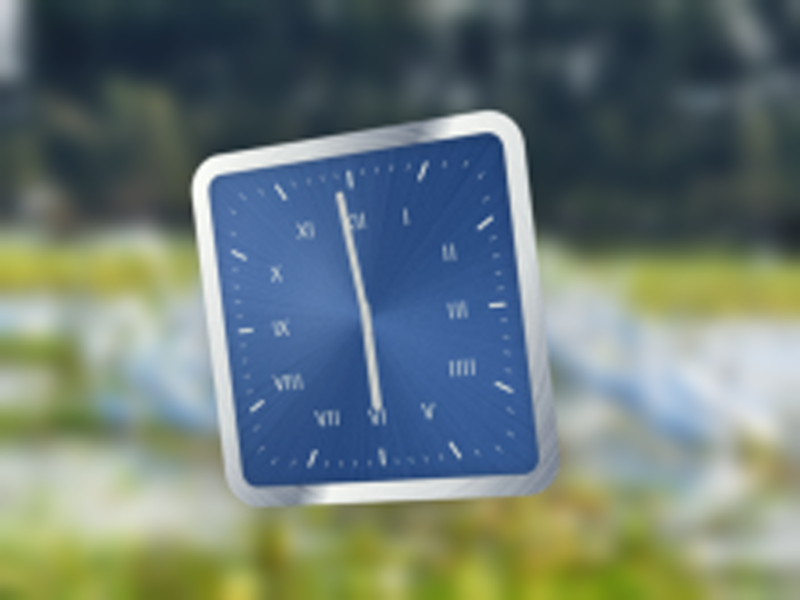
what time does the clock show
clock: 5:59
